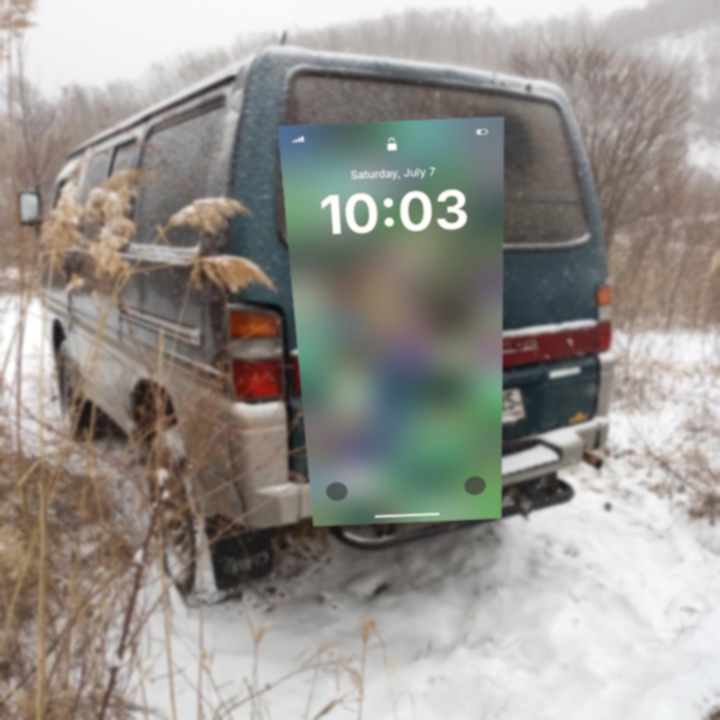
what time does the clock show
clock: 10:03
